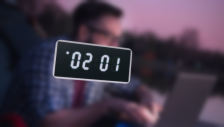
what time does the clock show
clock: 2:01
